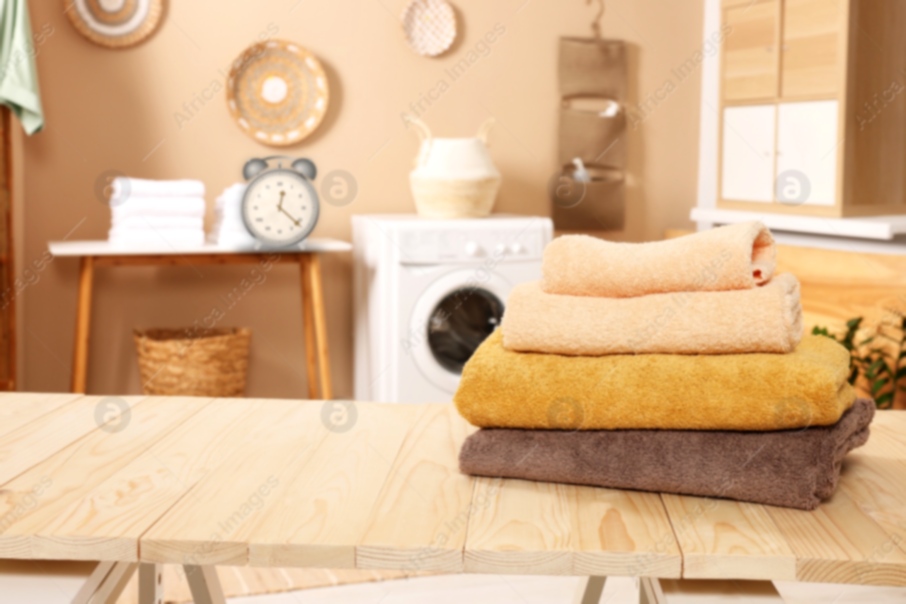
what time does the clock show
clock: 12:22
